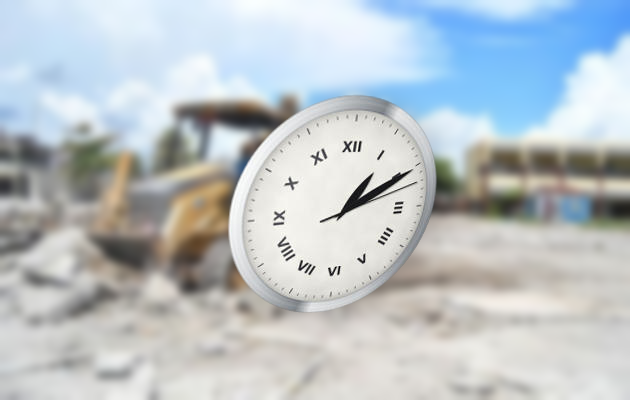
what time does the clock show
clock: 1:10:12
